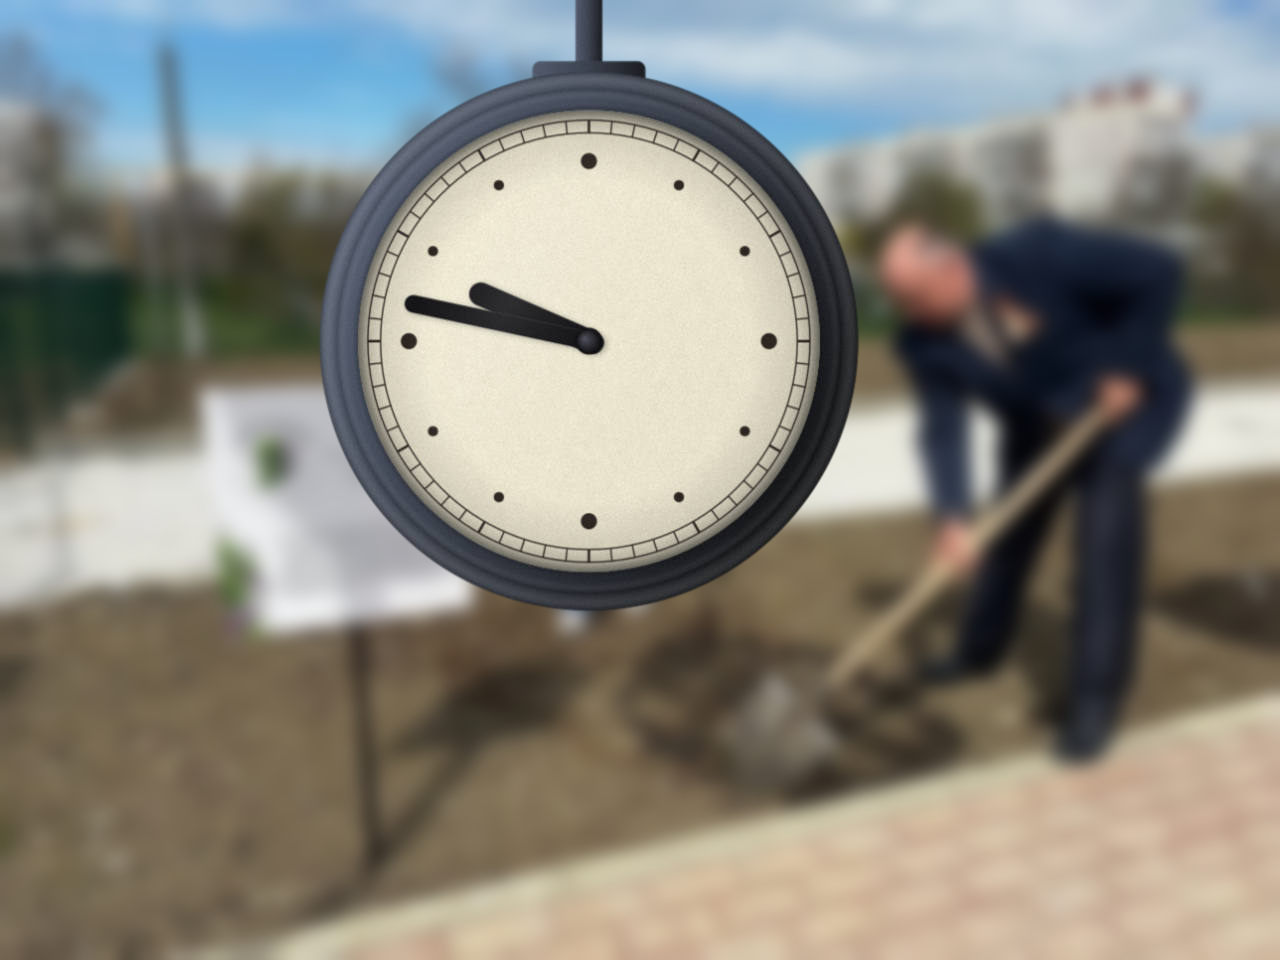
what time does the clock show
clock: 9:47
